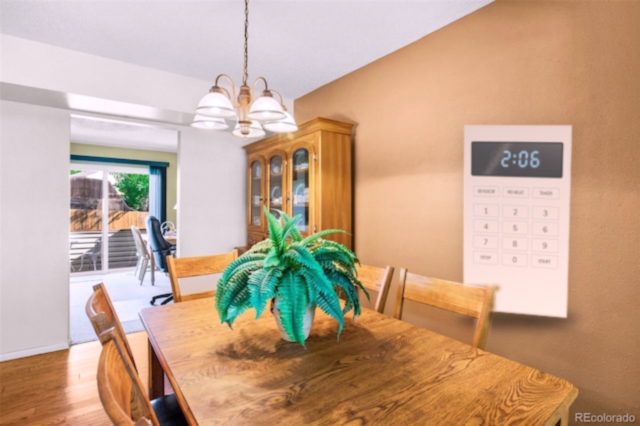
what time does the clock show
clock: 2:06
